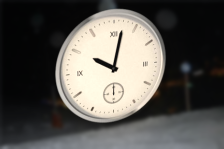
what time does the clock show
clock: 10:02
